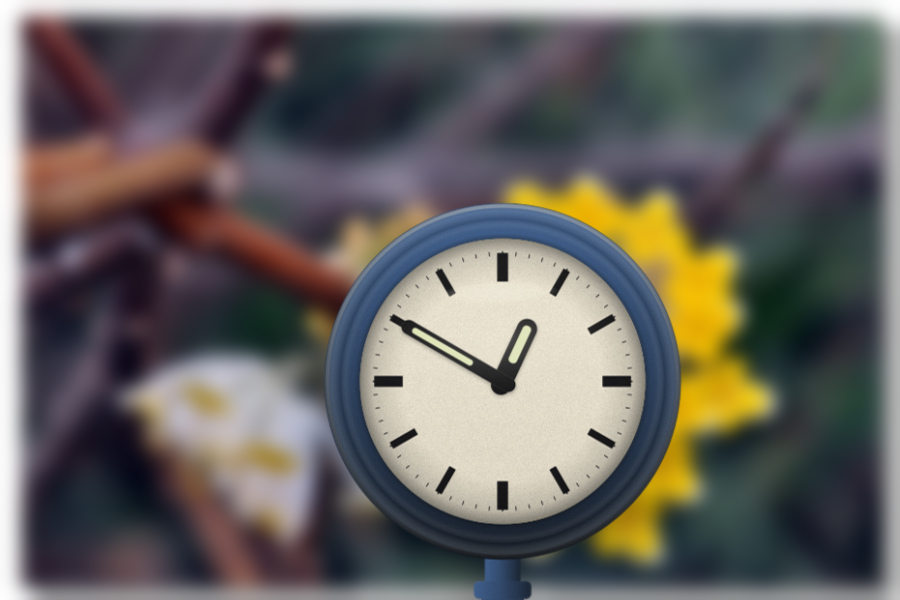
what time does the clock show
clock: 12:50
